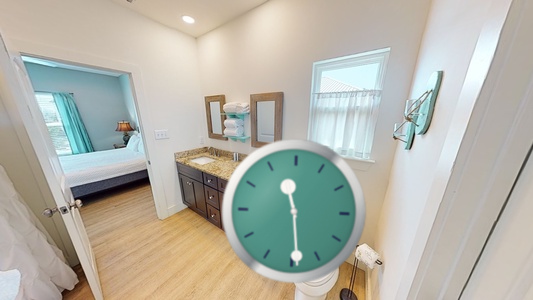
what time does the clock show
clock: 11:29
